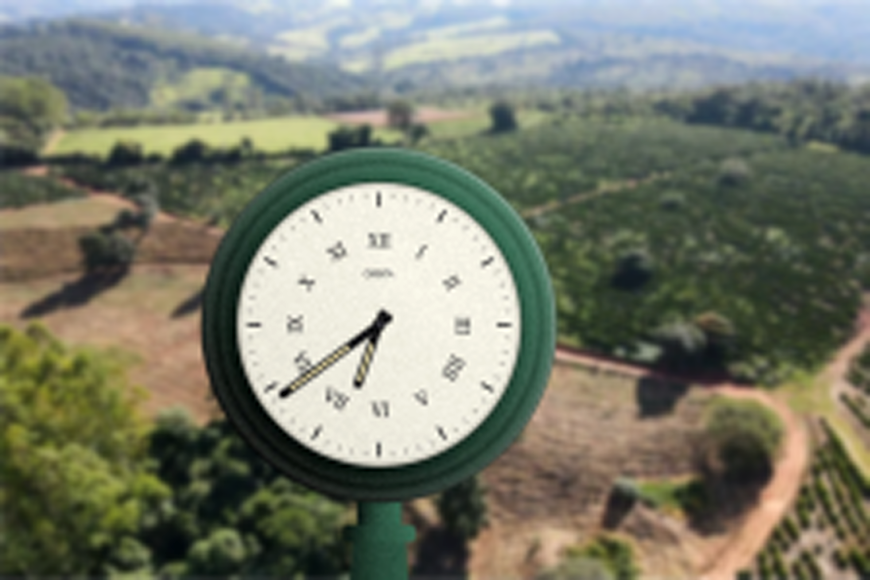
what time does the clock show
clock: 6:39
